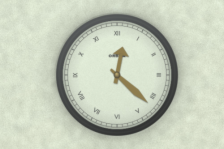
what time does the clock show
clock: 12:22
